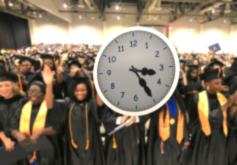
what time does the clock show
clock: 3:25
